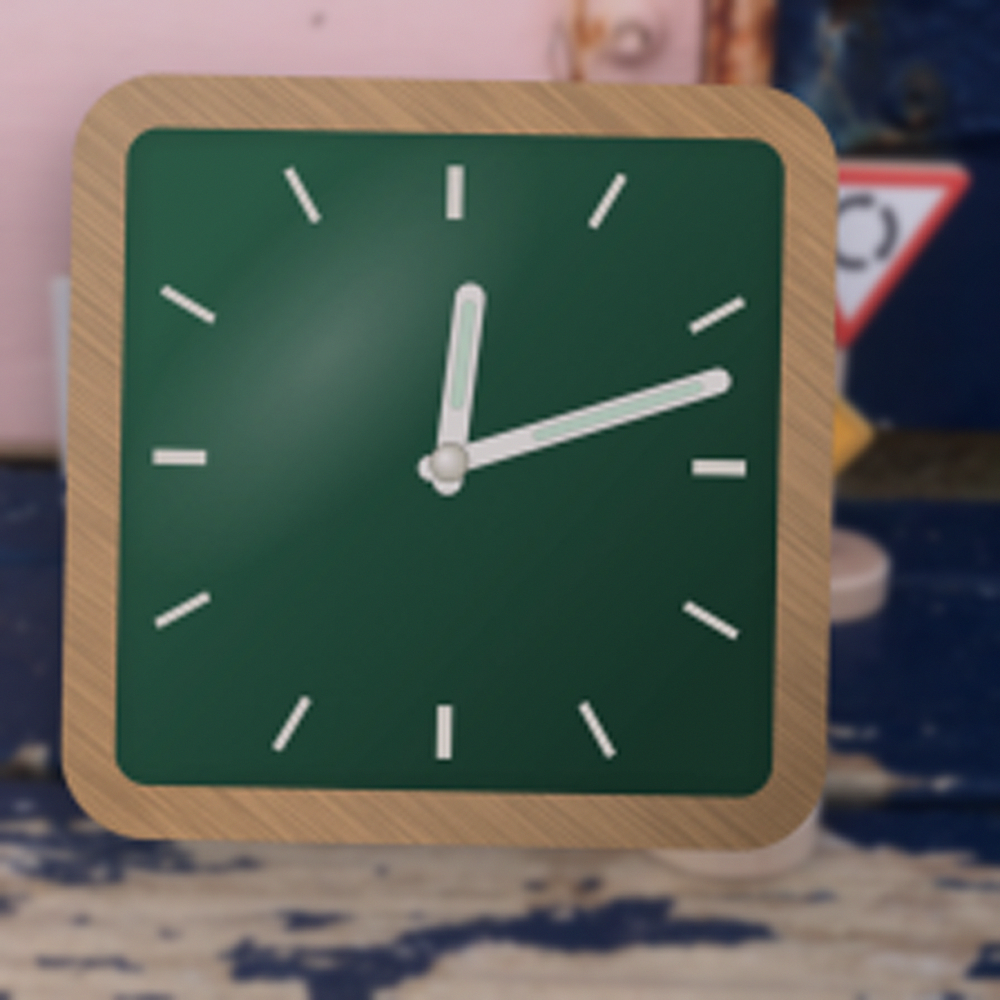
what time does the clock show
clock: 12:12
